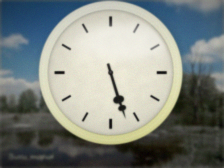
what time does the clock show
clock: 5:27
